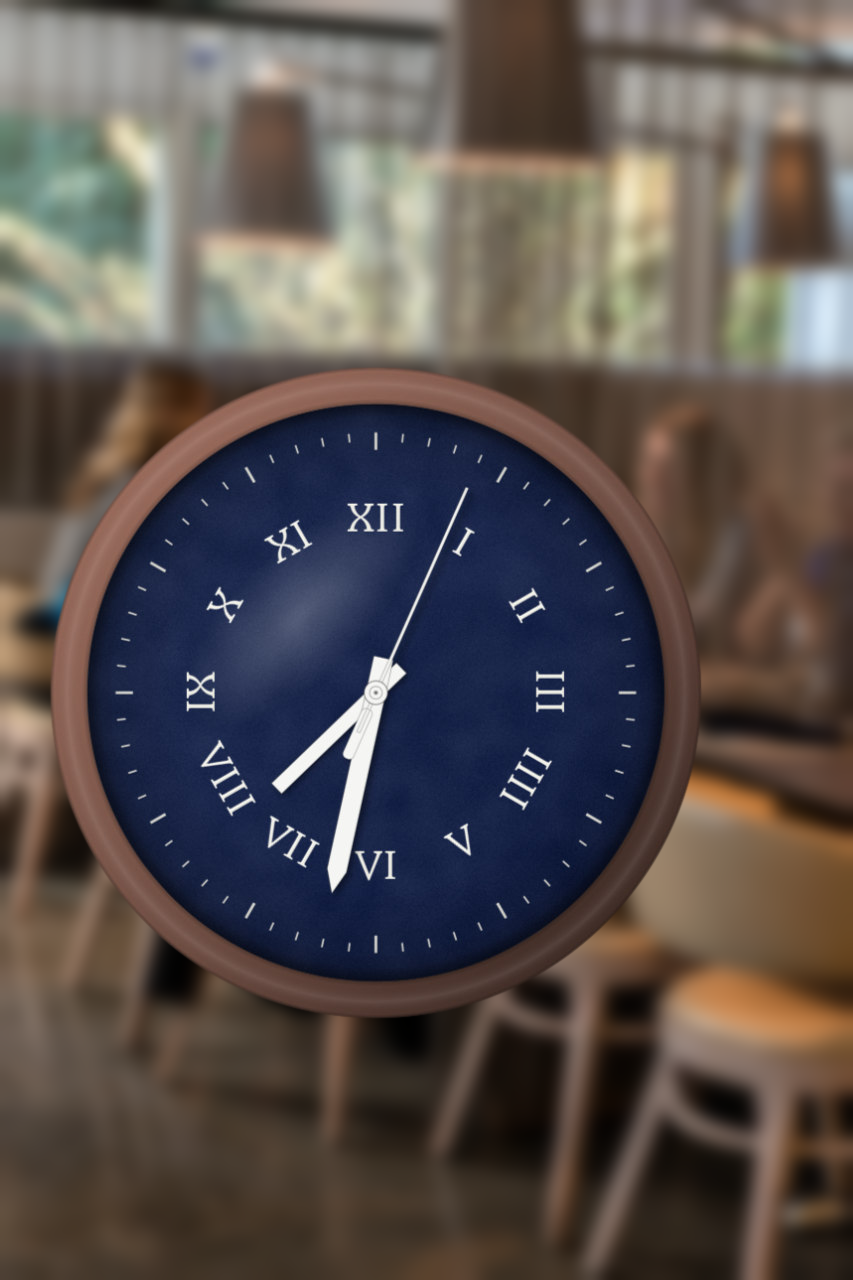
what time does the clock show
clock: 7:32:04
